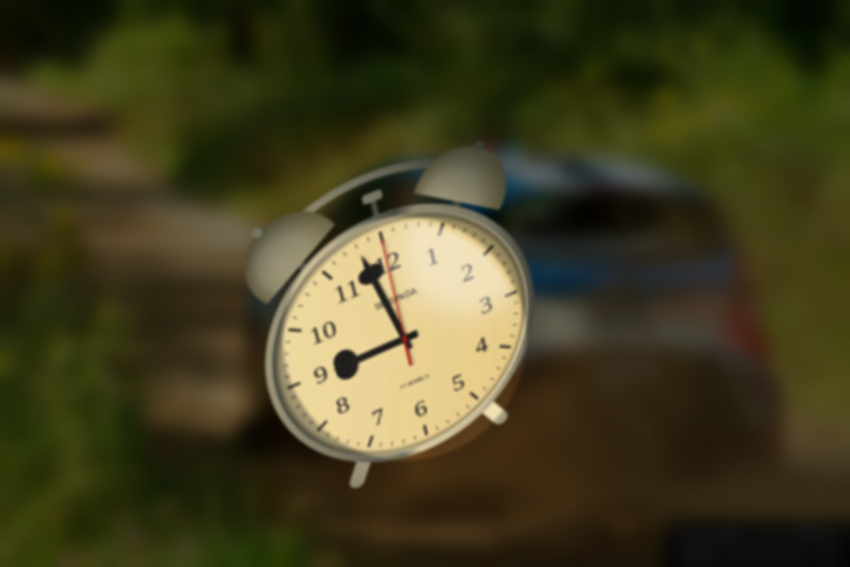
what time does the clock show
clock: 8:58:00
